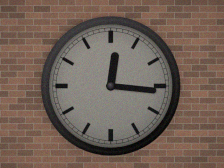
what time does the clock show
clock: 12:16
